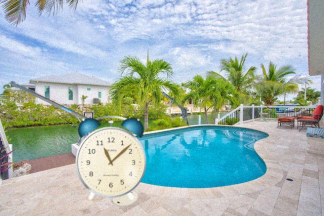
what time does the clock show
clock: 11:08
